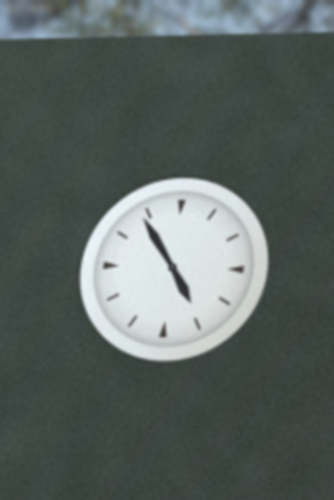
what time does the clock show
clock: 4:54
